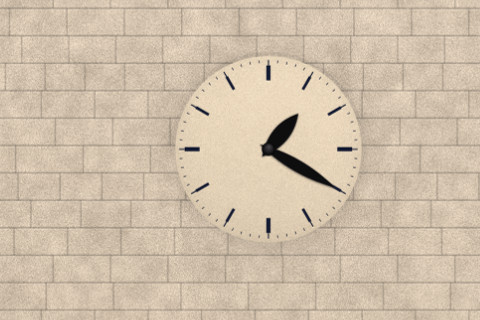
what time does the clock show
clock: 1:20
